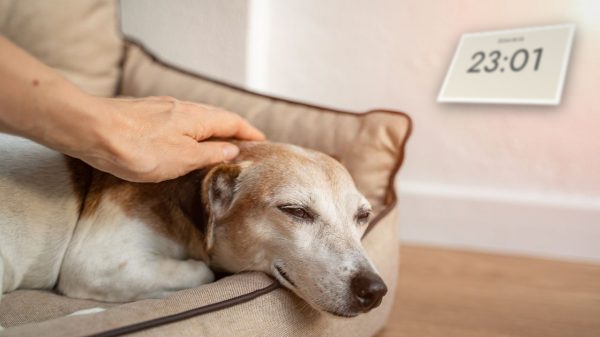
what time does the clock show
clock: 23:01
